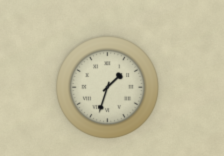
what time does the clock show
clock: 1:33
